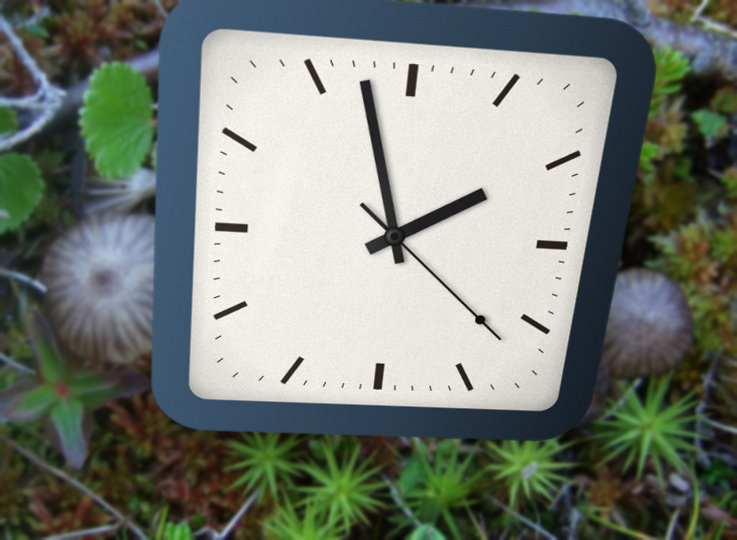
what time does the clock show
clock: 1:57:22
